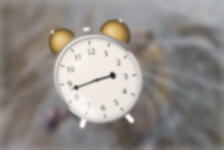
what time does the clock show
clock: 2:43
